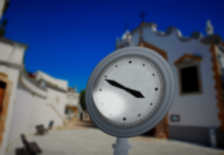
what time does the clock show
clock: 3:49
